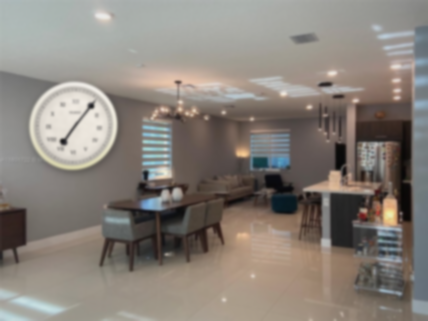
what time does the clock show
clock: 7:06
